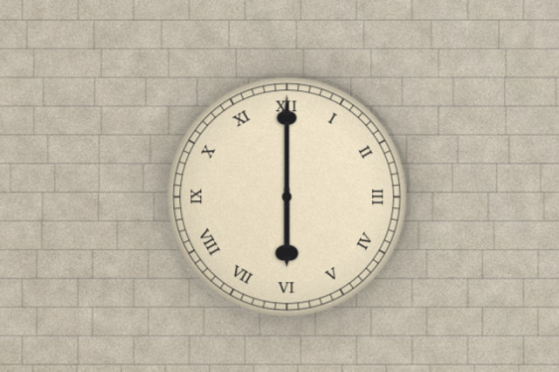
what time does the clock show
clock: 6:00
